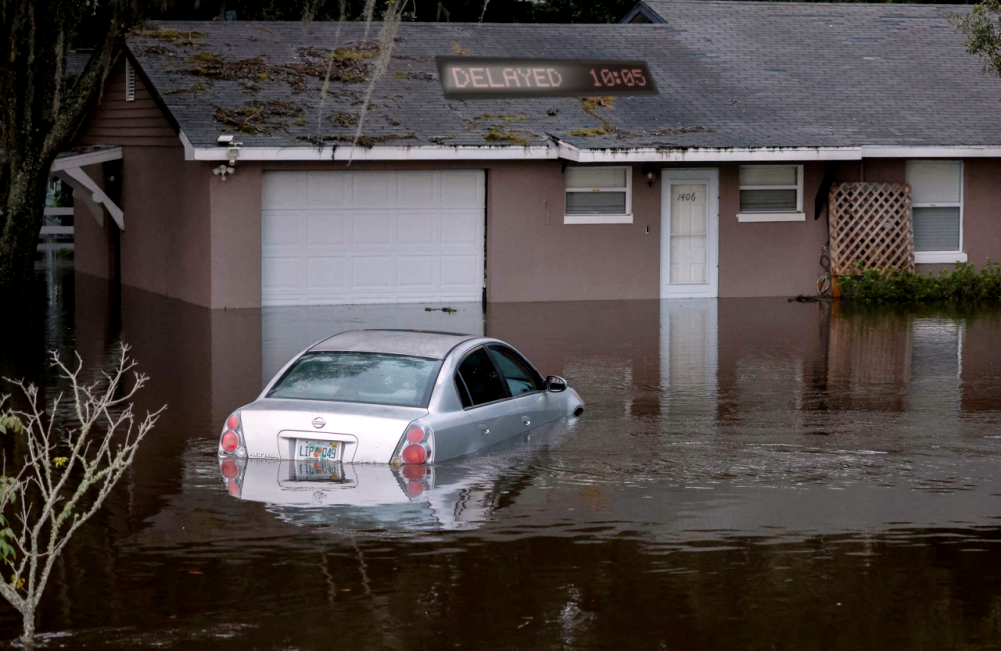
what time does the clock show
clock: 10:05
